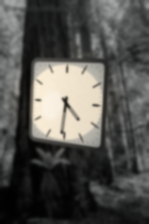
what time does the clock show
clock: 4:31
